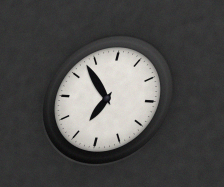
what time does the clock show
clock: 6:53
